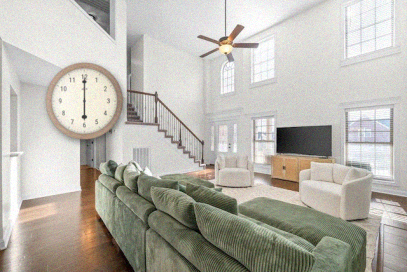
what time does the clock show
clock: 6:00
